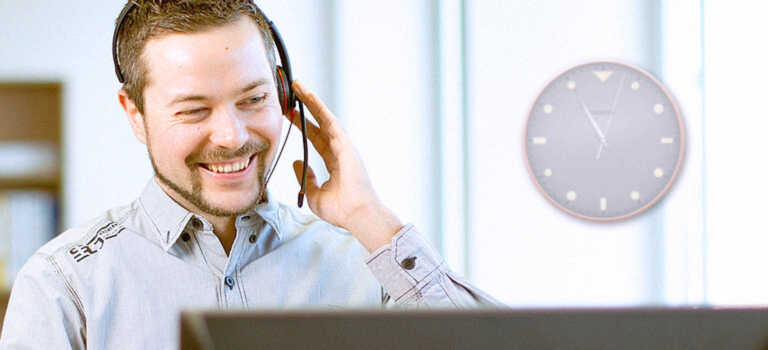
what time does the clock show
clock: 10:55:03
